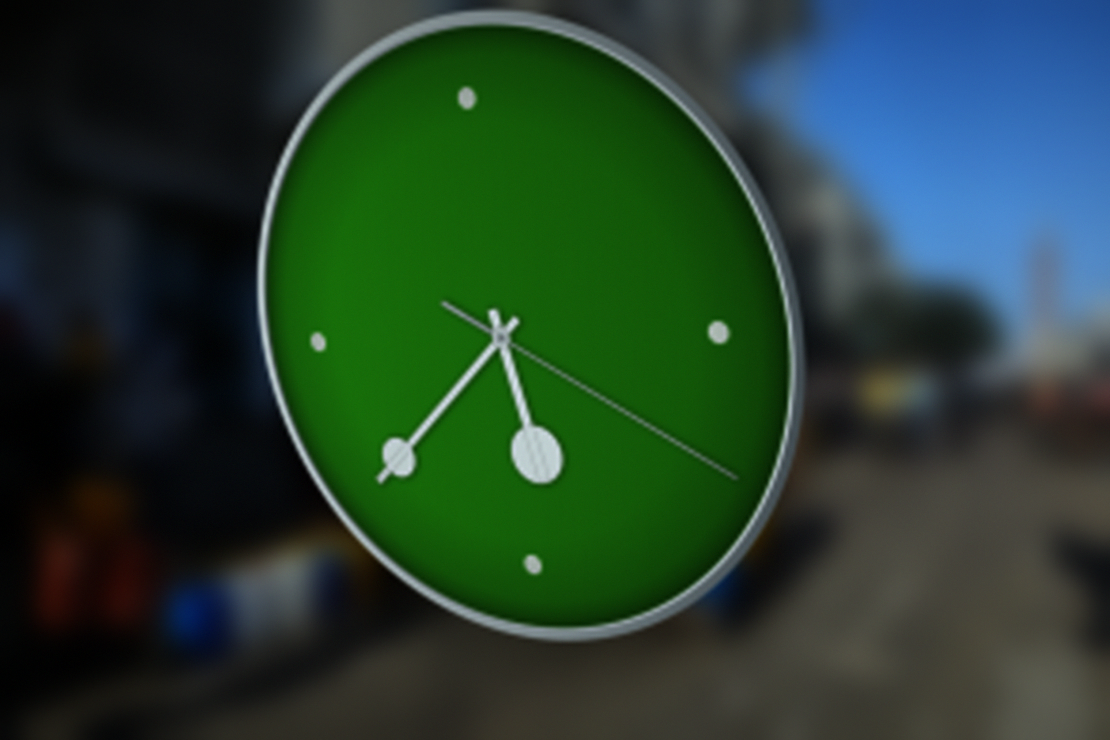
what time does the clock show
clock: 5:38:20
